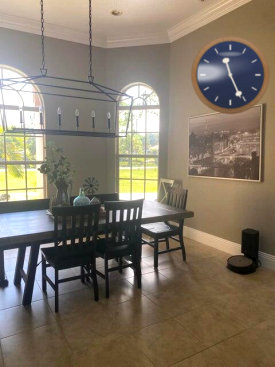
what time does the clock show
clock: 11:26
